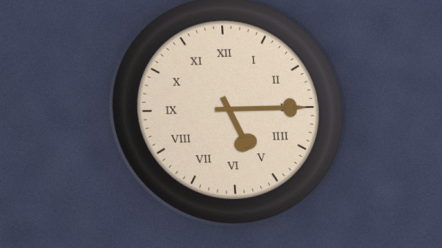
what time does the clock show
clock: 5:15
